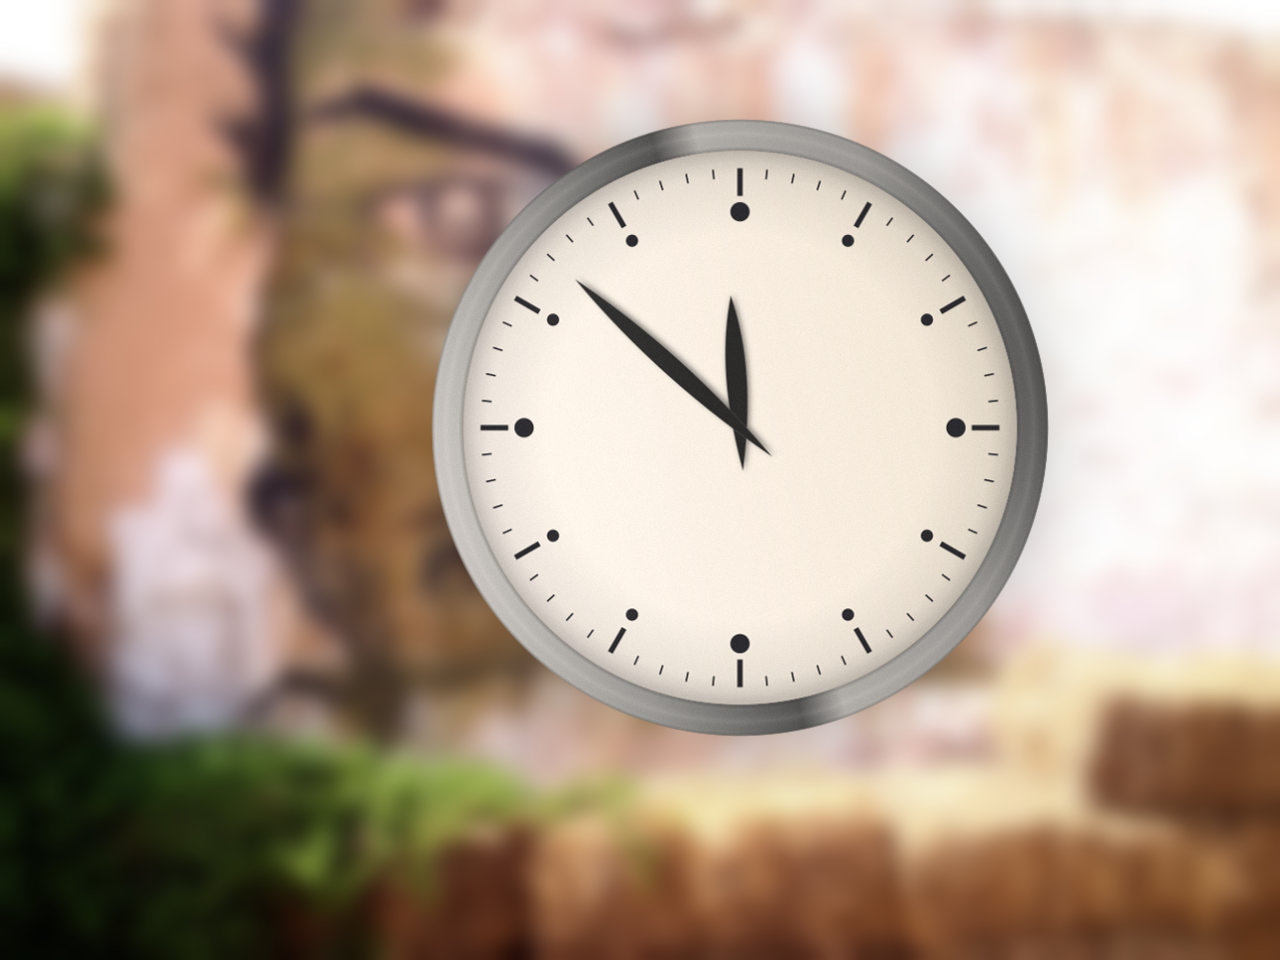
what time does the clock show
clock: 11:52
